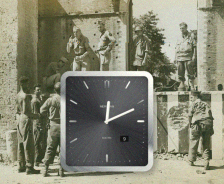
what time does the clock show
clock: 12:11
